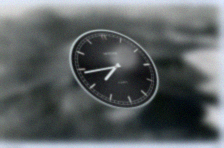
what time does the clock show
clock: 7:44
